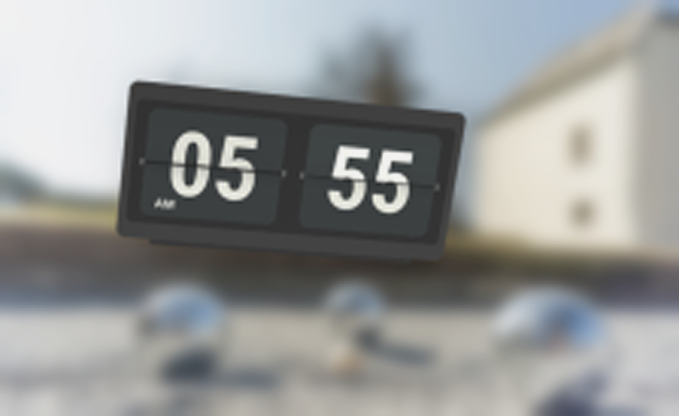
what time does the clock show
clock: 5:55
